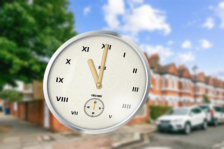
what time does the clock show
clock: 11:00
